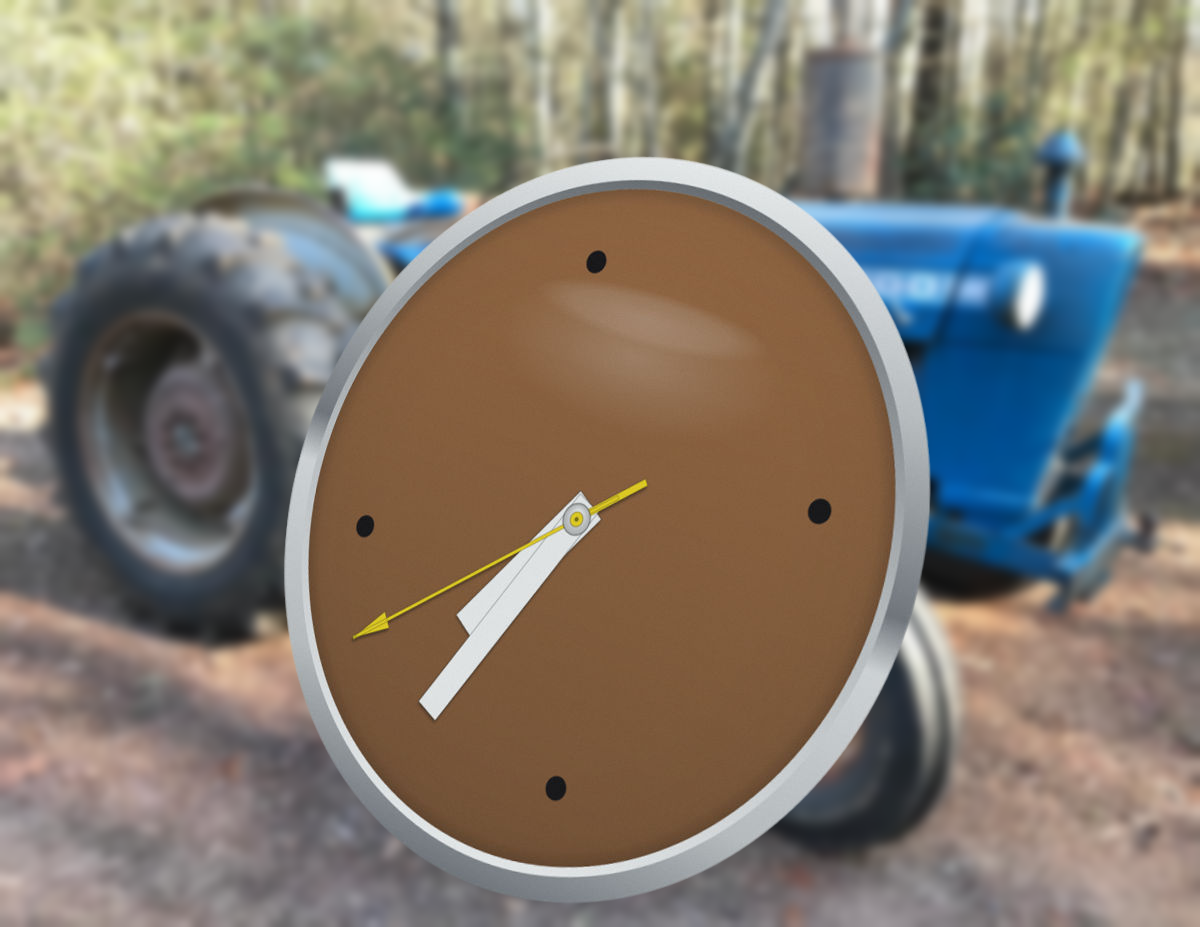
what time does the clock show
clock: 7:36:41
